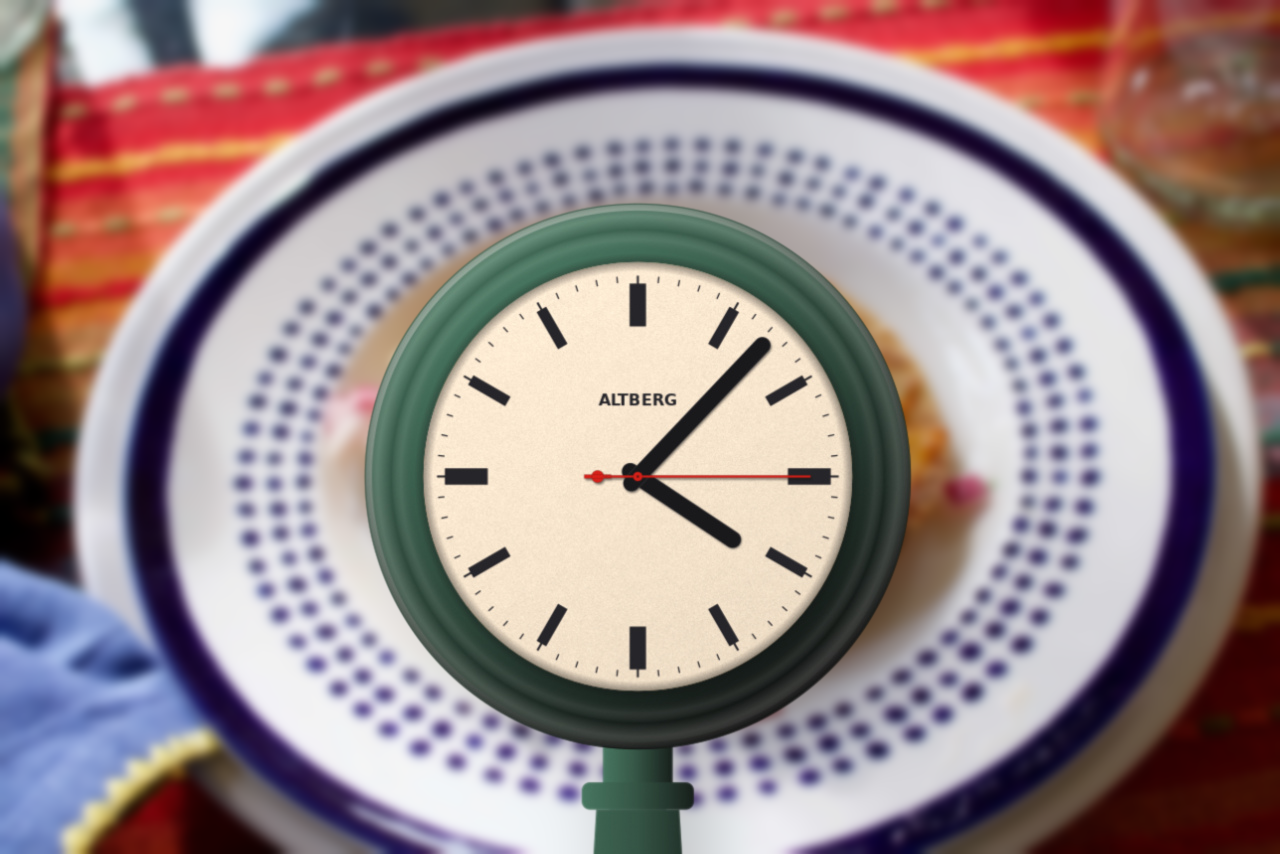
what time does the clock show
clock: 4:07:15
